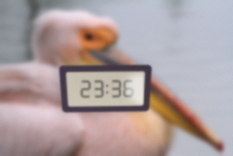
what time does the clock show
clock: 23:36
